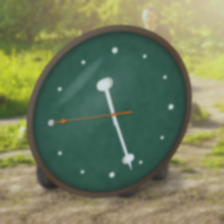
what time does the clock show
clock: 11:26:45
